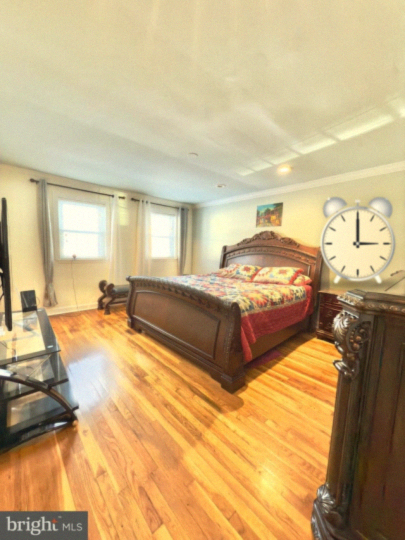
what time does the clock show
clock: 3:00
